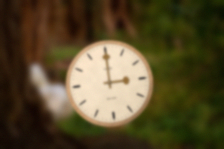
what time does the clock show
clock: 3:00
